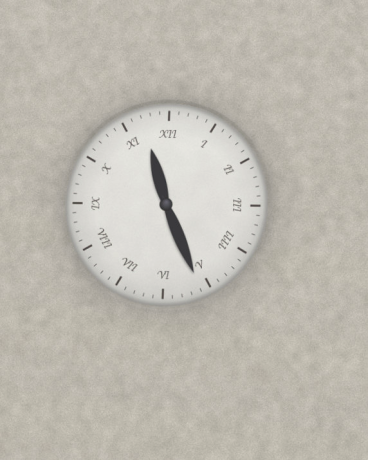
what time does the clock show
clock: 11:26
